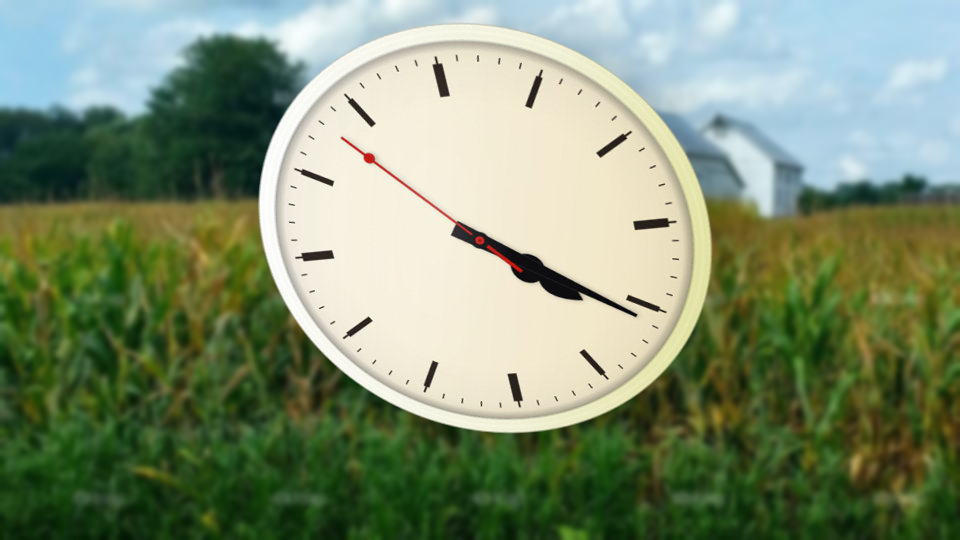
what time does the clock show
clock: 4:20:53
